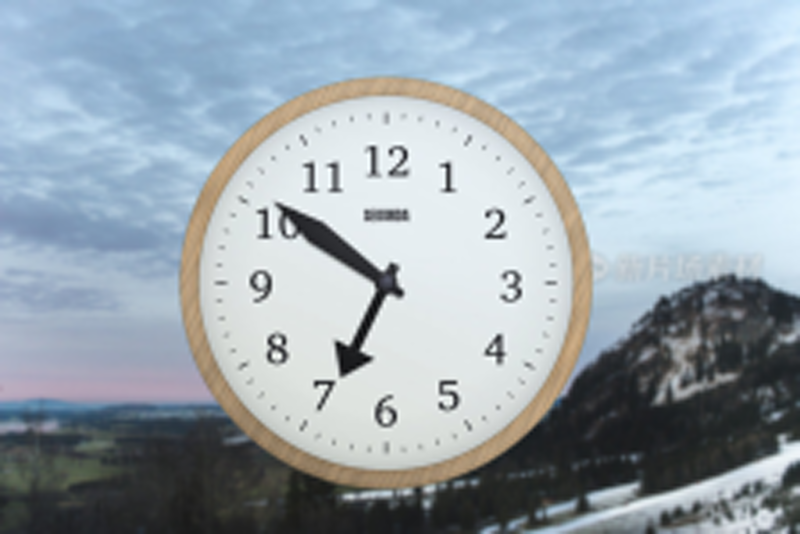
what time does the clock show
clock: 6:51
